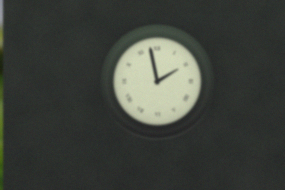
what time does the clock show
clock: 1:58
